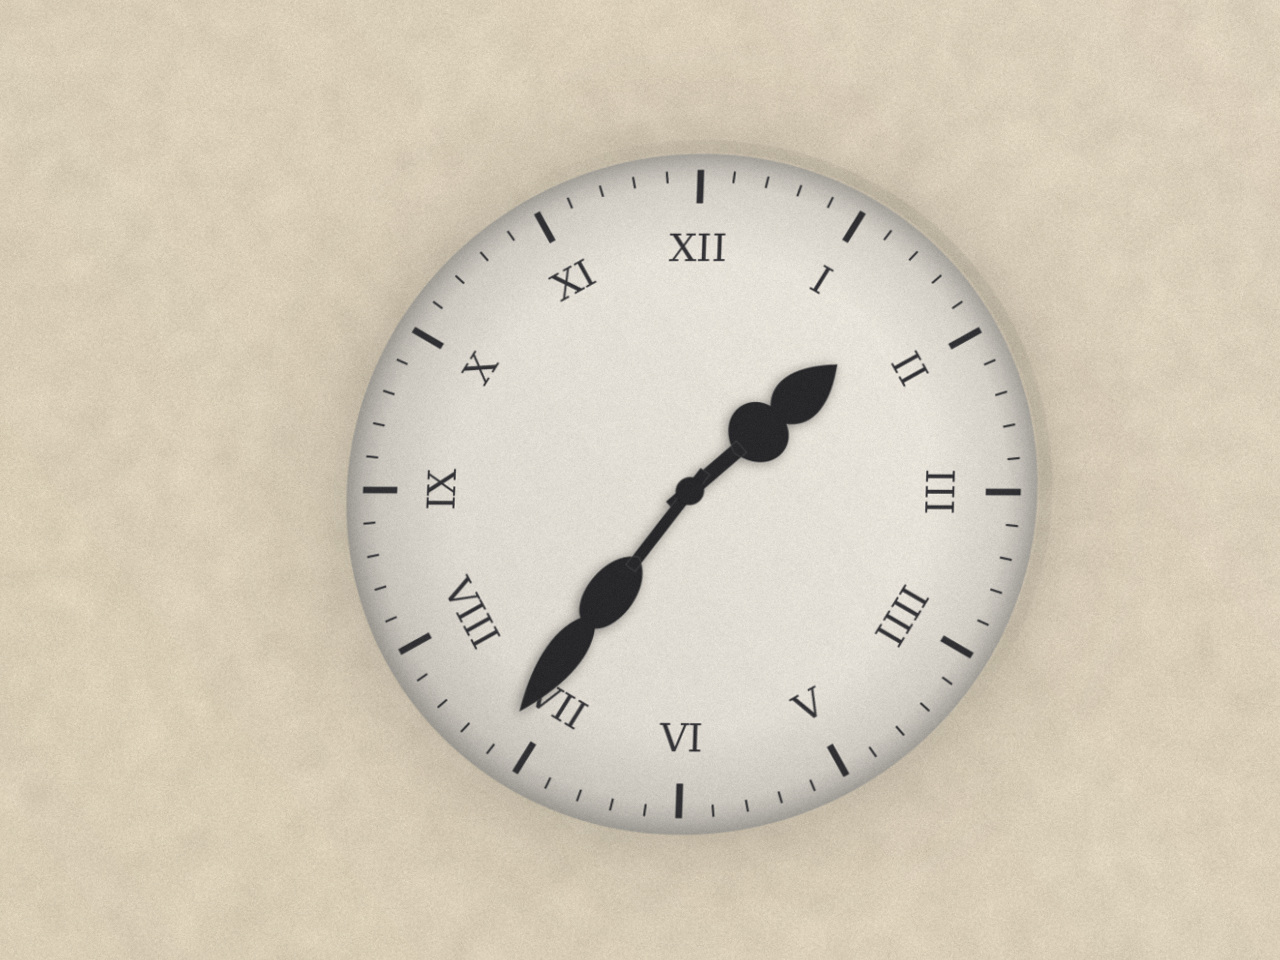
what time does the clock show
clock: 1:36
